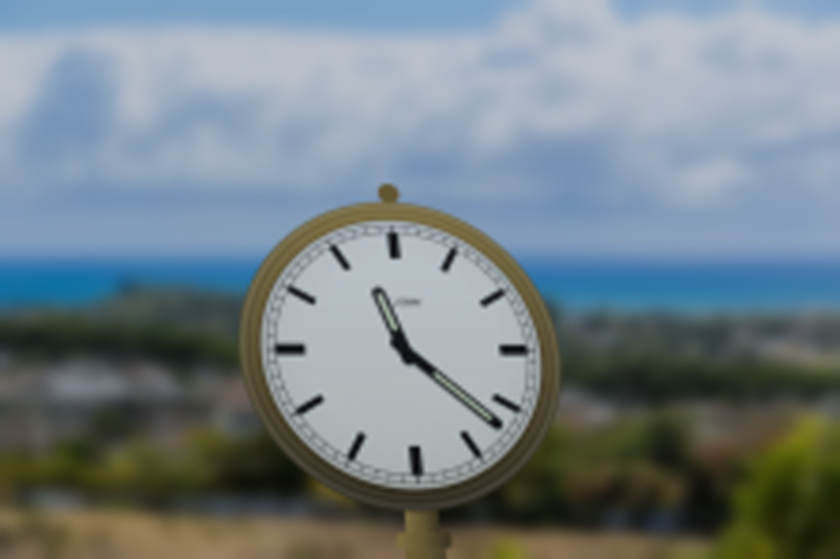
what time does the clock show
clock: 11:22
